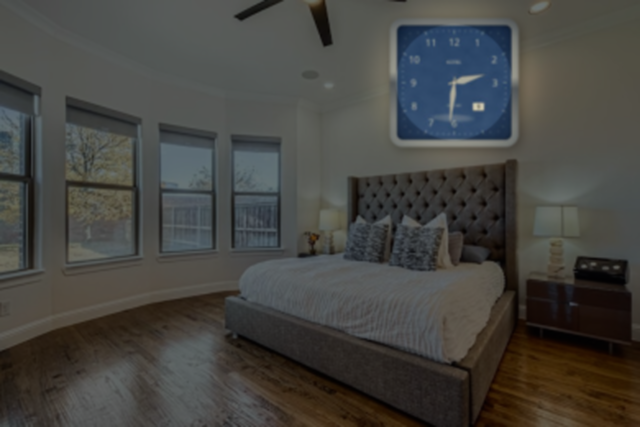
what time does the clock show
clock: 2:31
